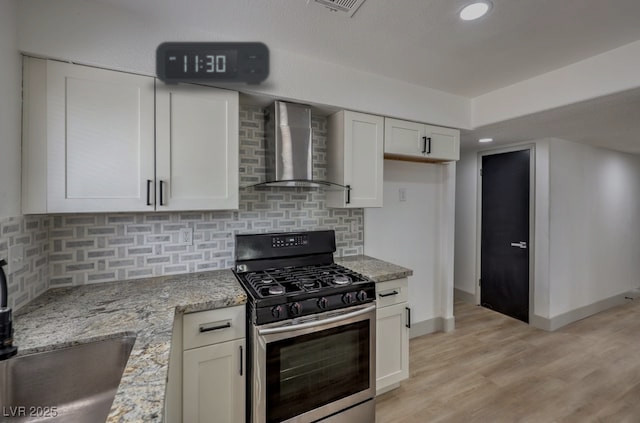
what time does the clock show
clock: 11:30
